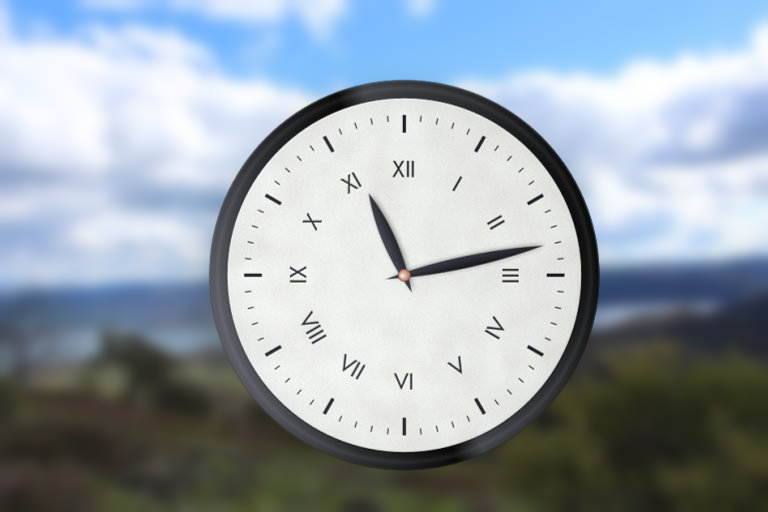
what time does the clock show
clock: 11:13
